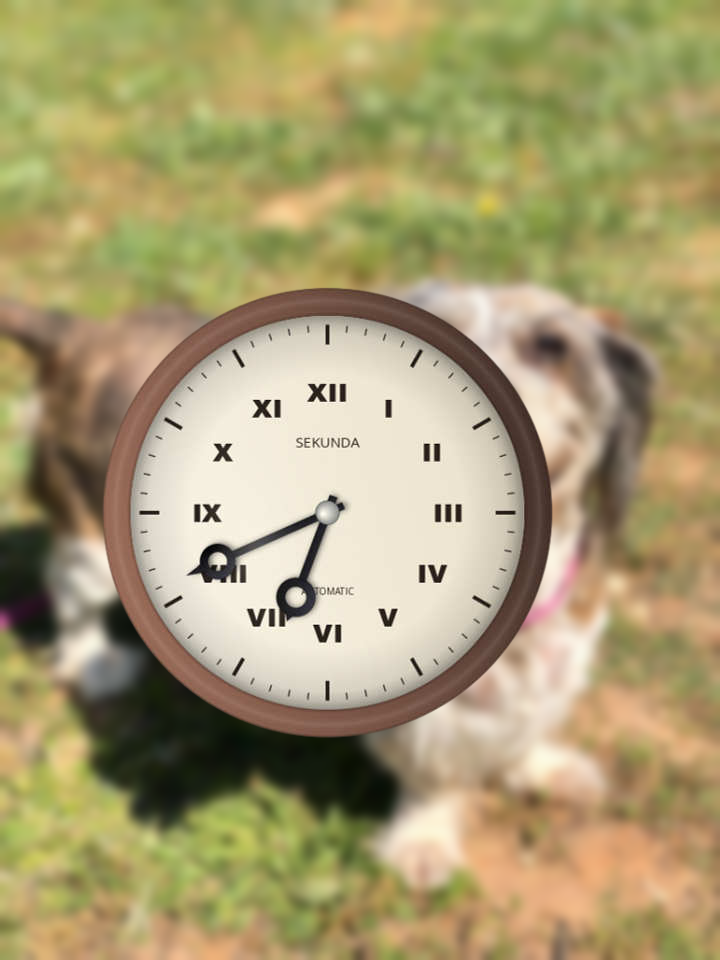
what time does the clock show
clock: 6:41
